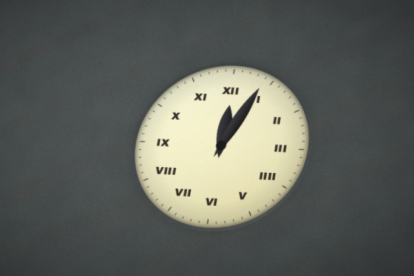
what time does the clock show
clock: 12:04
